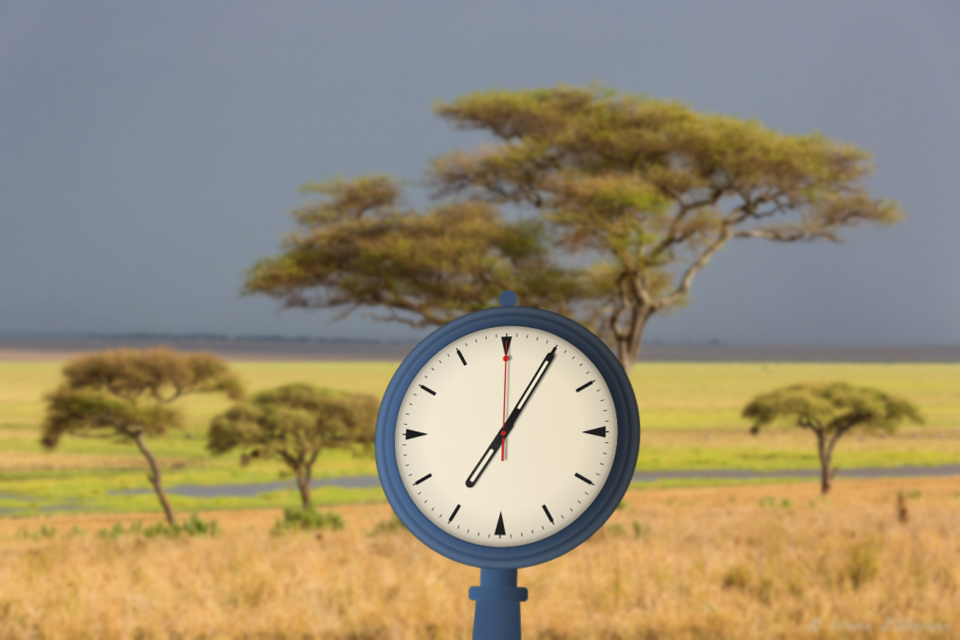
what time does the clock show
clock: 7:05:00
